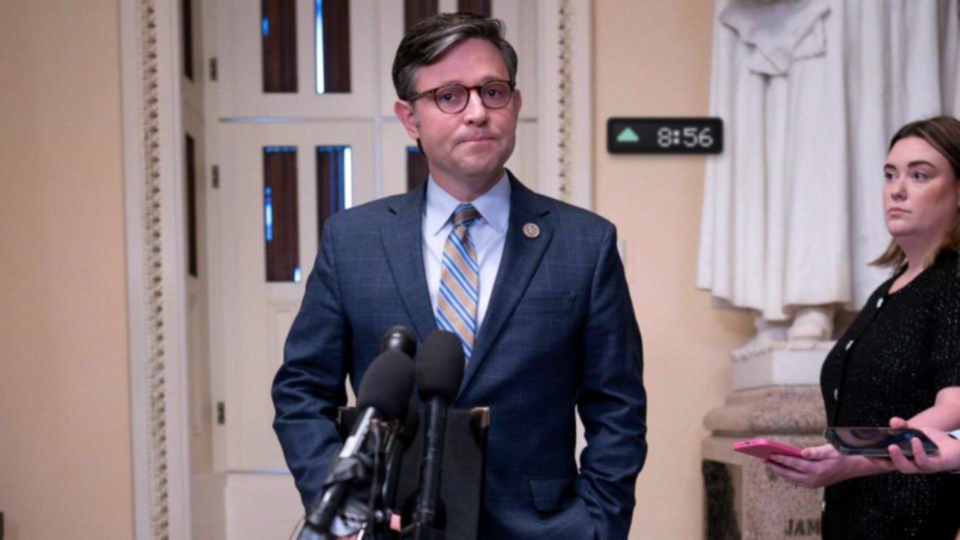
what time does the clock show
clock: 8:56
